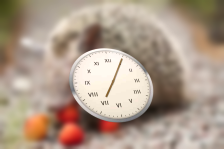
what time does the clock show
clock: 7:05
